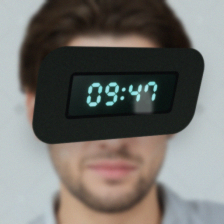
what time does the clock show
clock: 9:47
